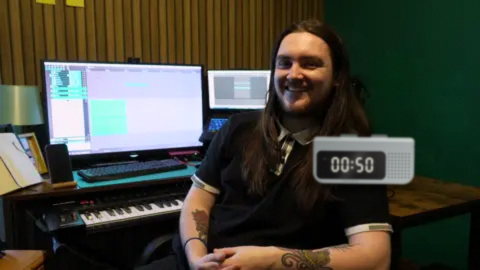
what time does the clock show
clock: 0:50
